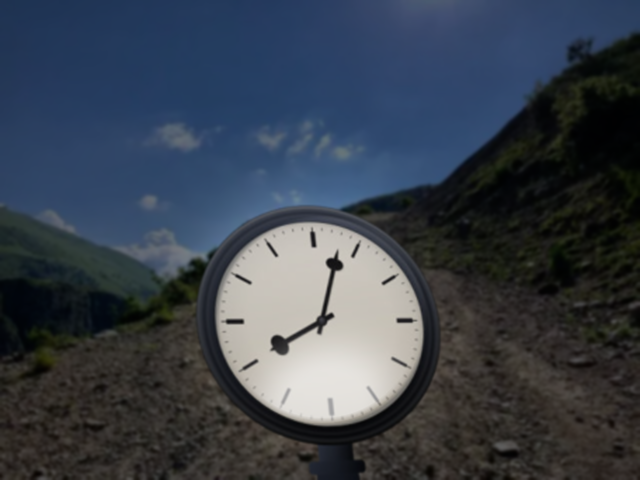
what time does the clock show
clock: 8:03
